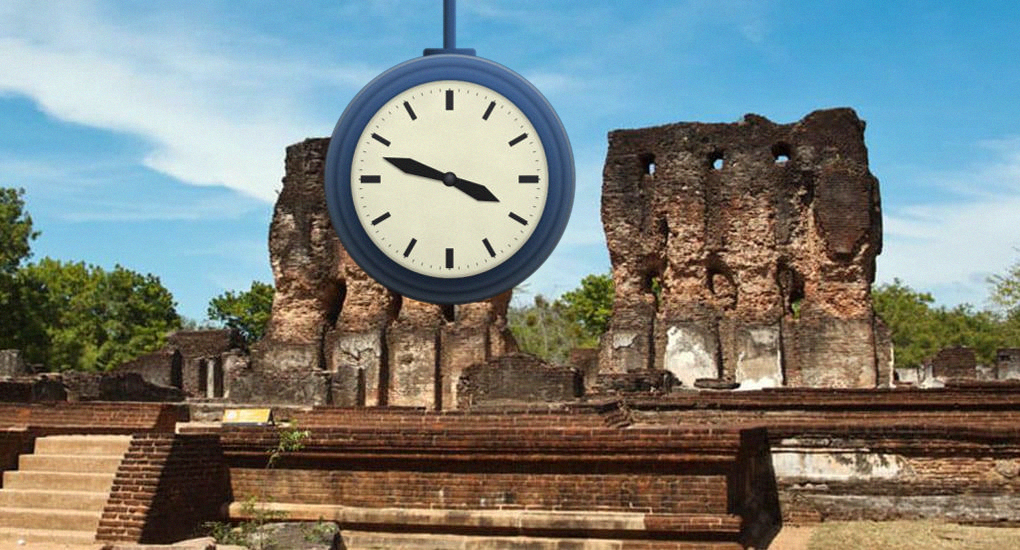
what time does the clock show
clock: 3:48
